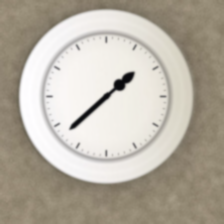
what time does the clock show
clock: 1:38
